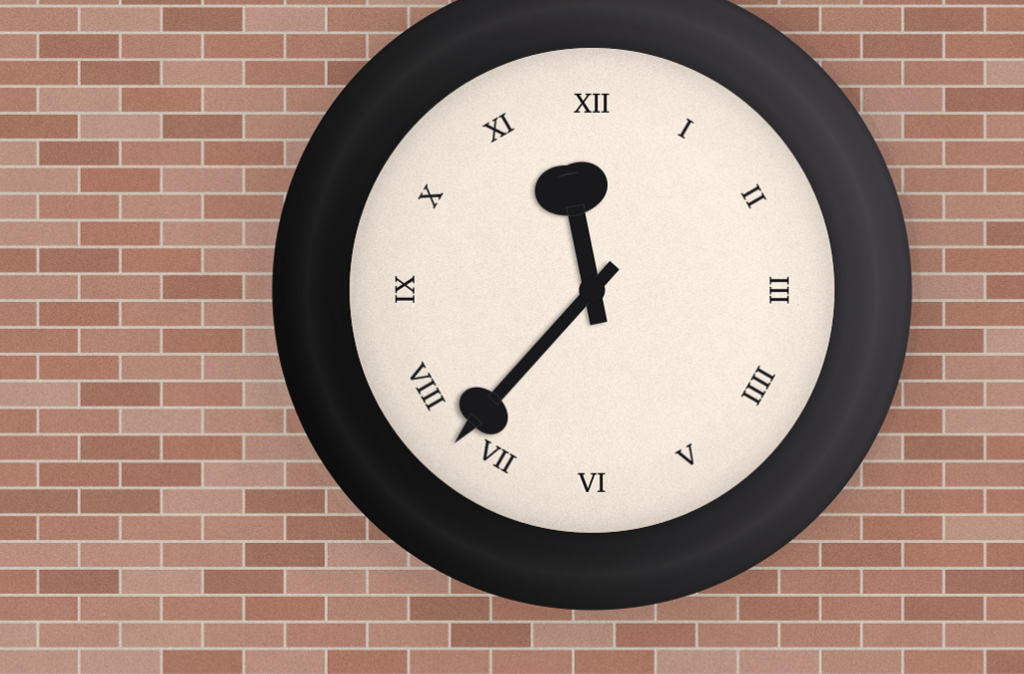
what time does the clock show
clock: 11:37
